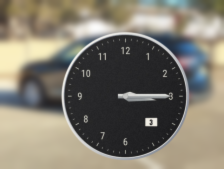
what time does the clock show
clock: 3:15
